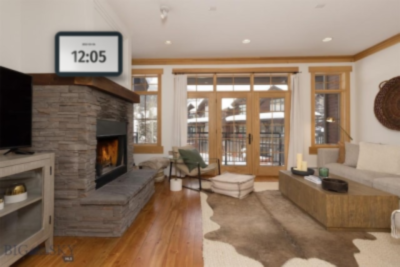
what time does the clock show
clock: 12:05
